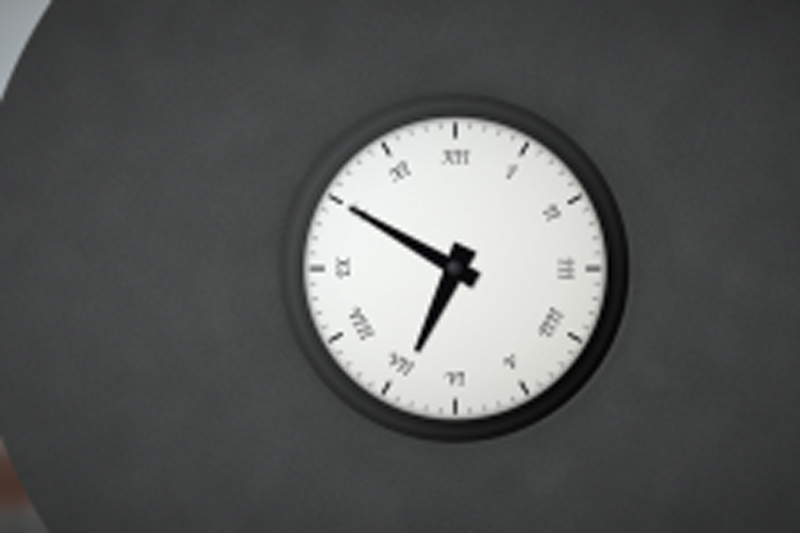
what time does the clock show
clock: 6:50
